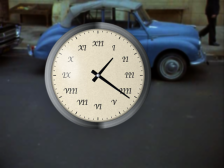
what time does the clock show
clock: 1:21
